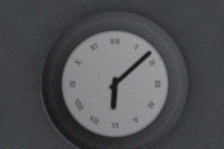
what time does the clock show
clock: 6:08
